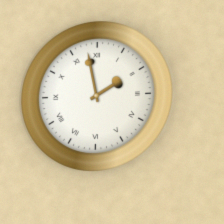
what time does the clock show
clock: 1:58
